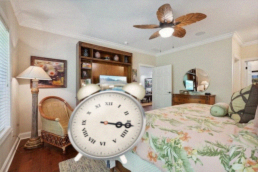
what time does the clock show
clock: 3:16
